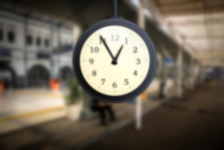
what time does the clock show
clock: 12:55
